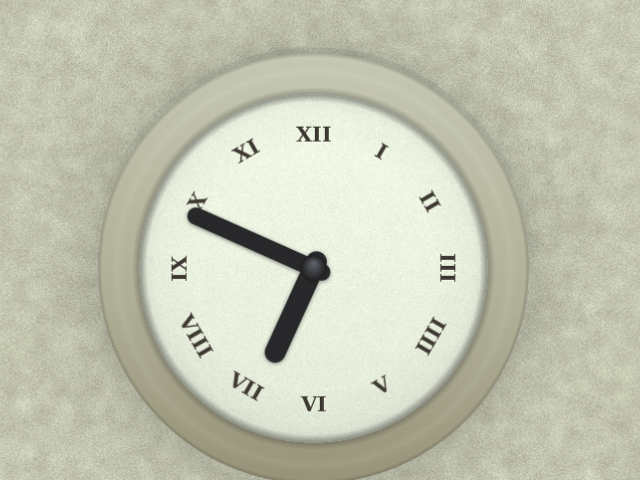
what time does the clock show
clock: 6:49
